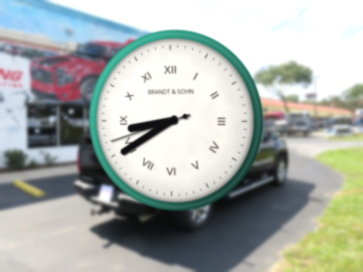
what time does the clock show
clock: 8:39:42
